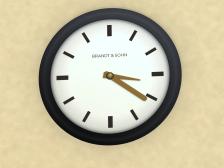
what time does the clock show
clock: 3:21
